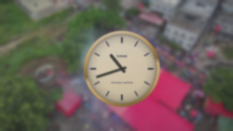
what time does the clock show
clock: 10:42
